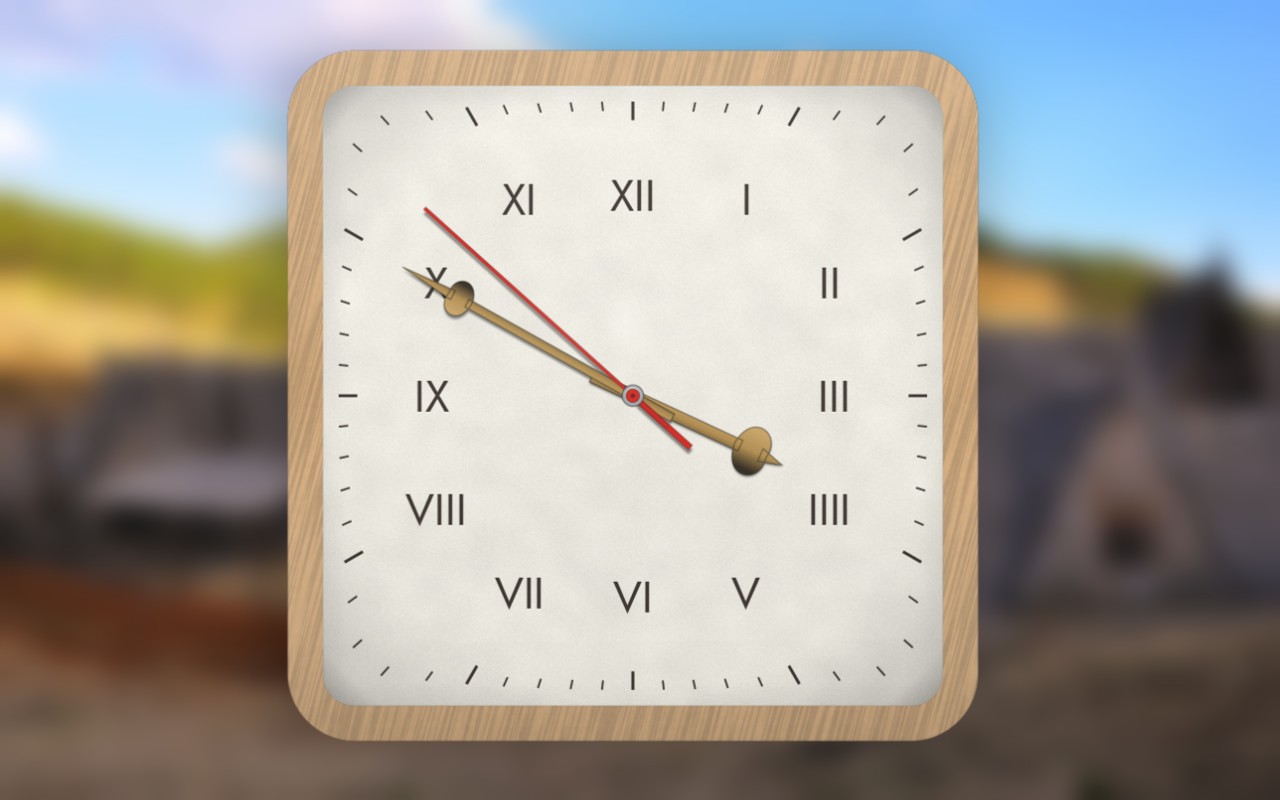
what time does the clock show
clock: 3:49:52
